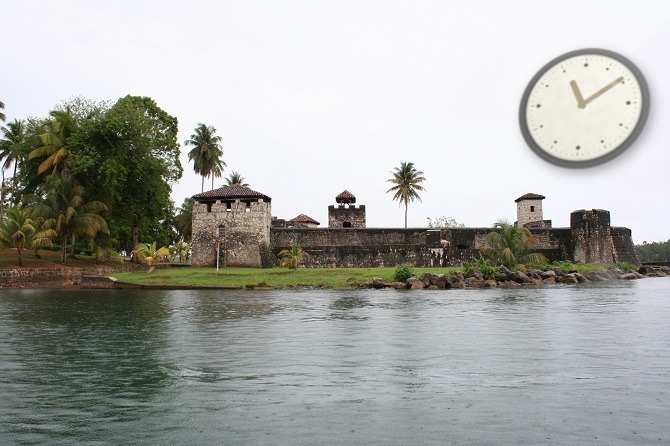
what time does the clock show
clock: 11:09
